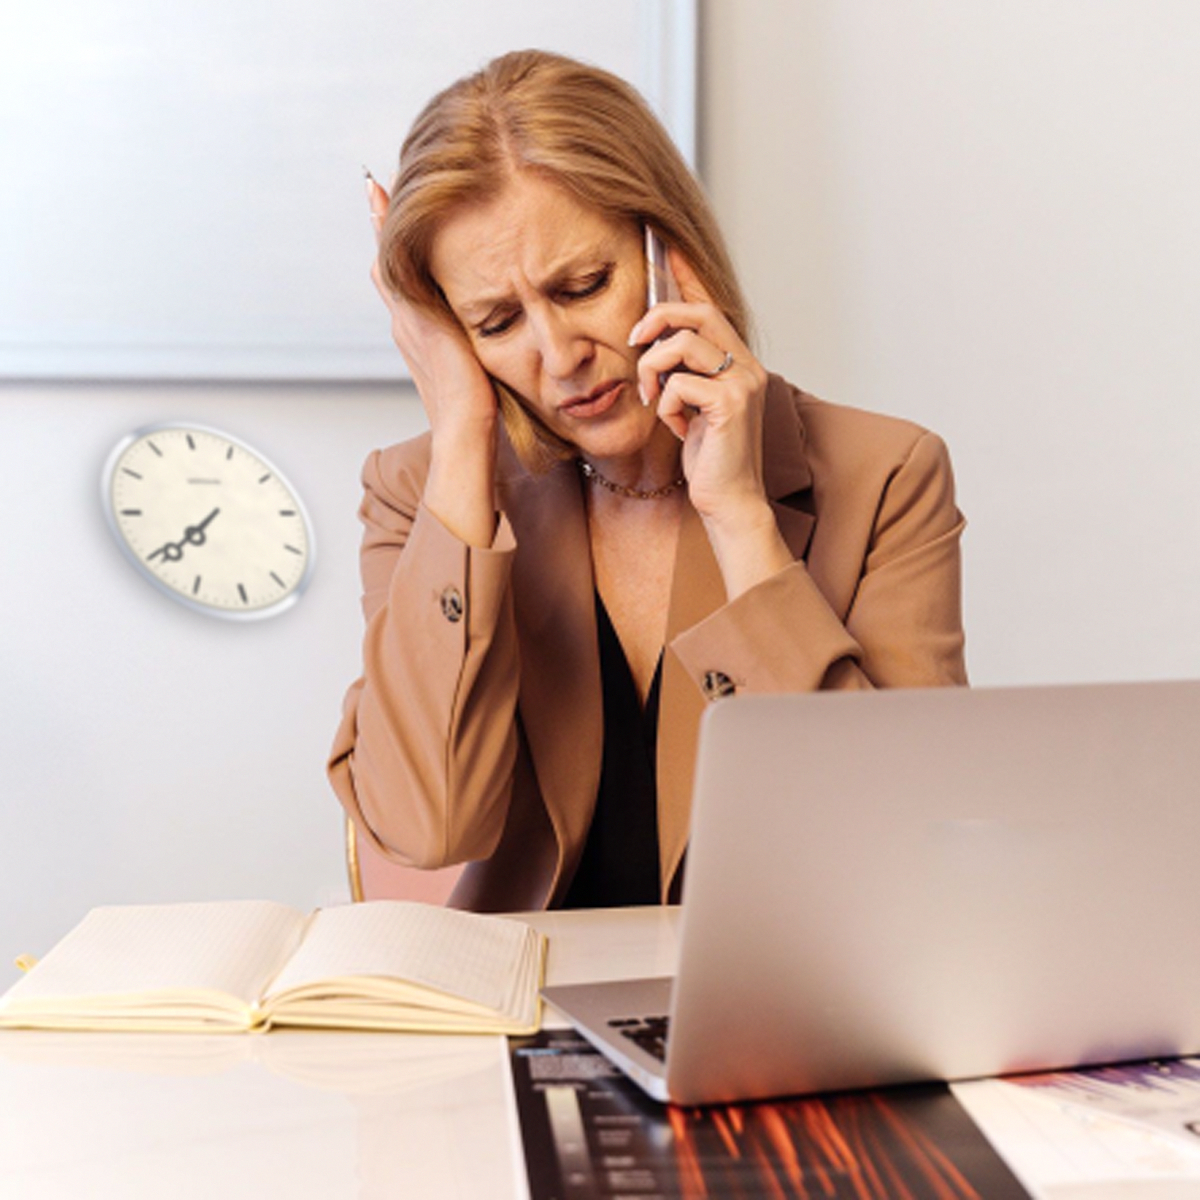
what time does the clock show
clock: 7:39
